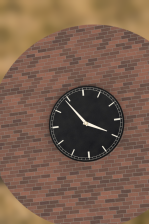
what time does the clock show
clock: 3:54
